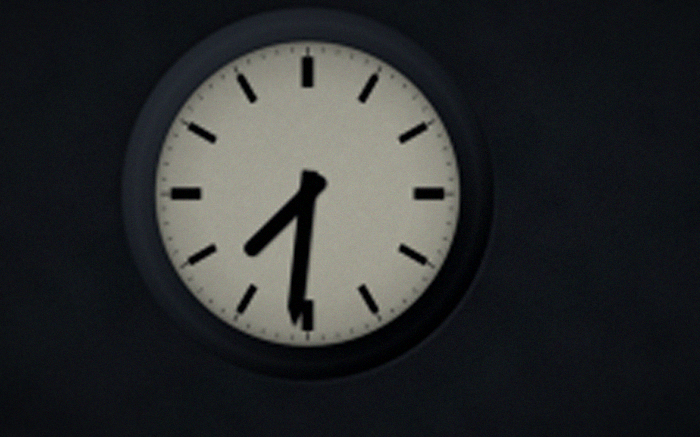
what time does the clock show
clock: 7:31
